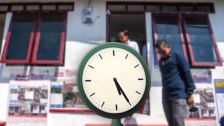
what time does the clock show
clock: 5:25
